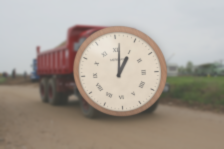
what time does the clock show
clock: 1:01
